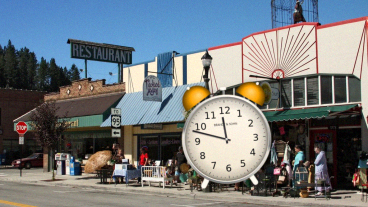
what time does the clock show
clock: 11:48
